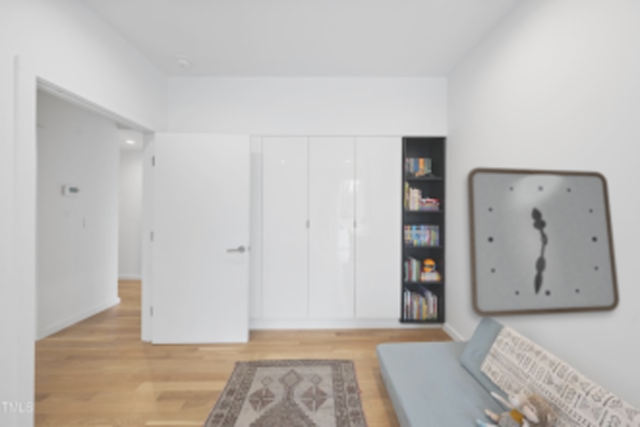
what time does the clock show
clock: 11:32
